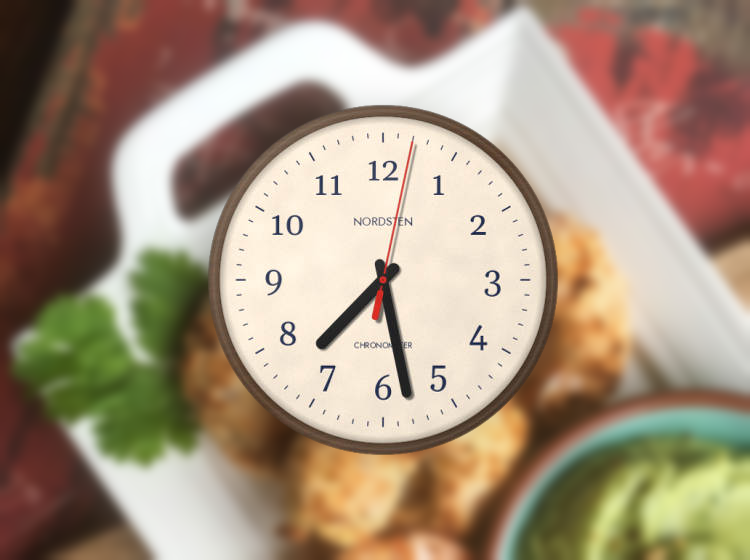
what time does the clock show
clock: 7:28:02
